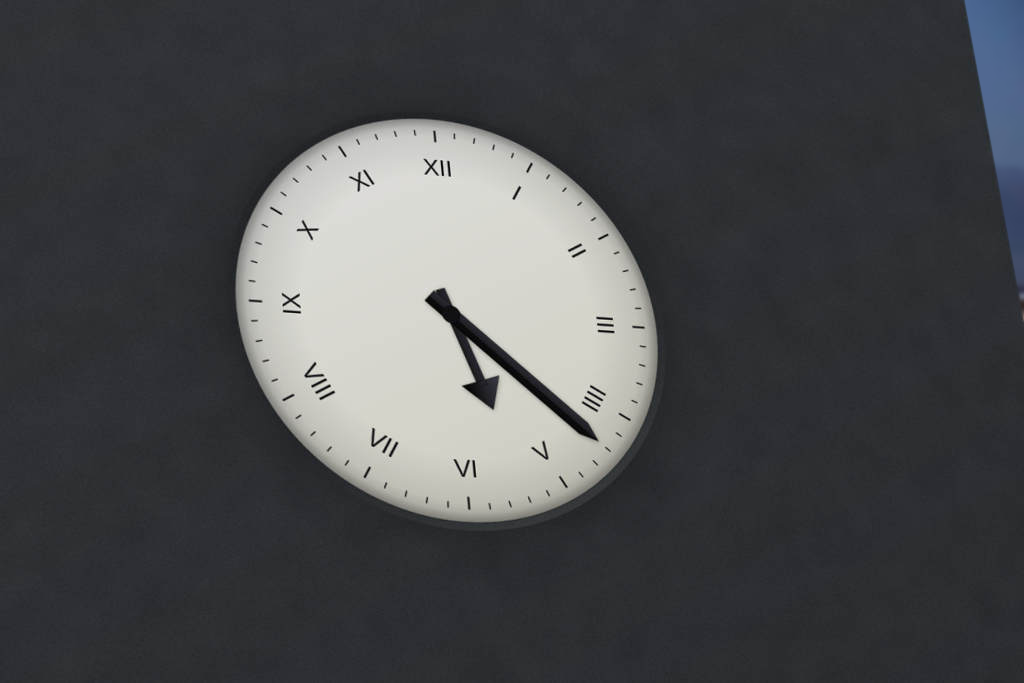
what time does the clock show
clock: 5:22
